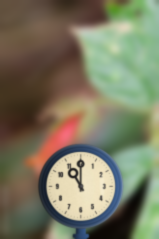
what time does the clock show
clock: 11:00
